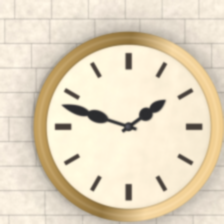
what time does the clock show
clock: 1:48
